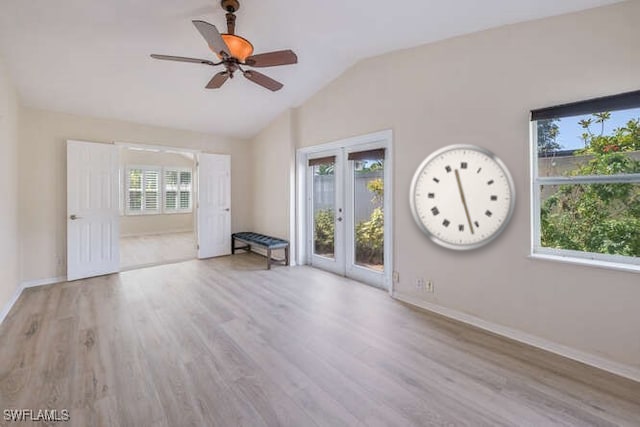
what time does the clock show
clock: 11:27
